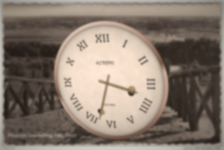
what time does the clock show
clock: 3:33
